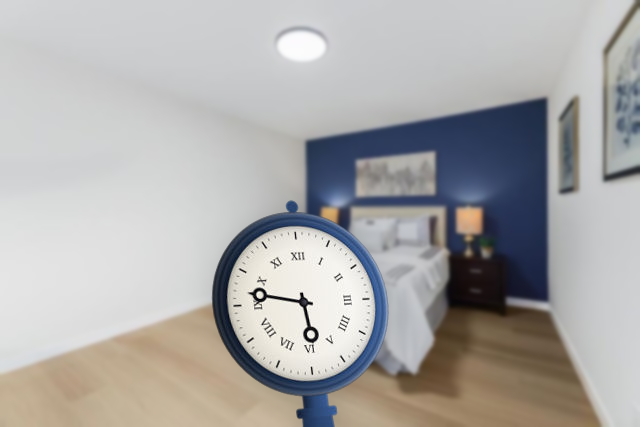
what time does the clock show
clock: 5:47
